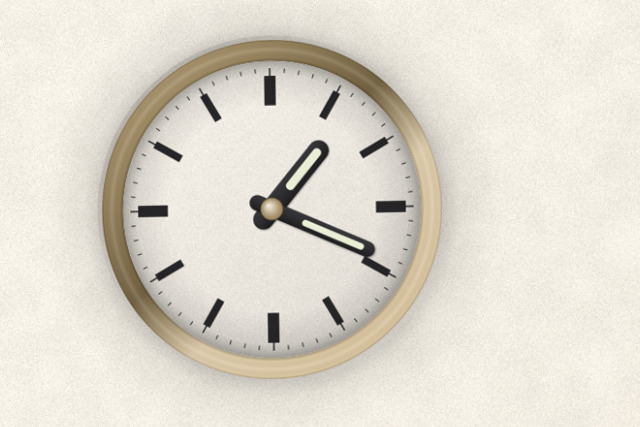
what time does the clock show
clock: 1:19
